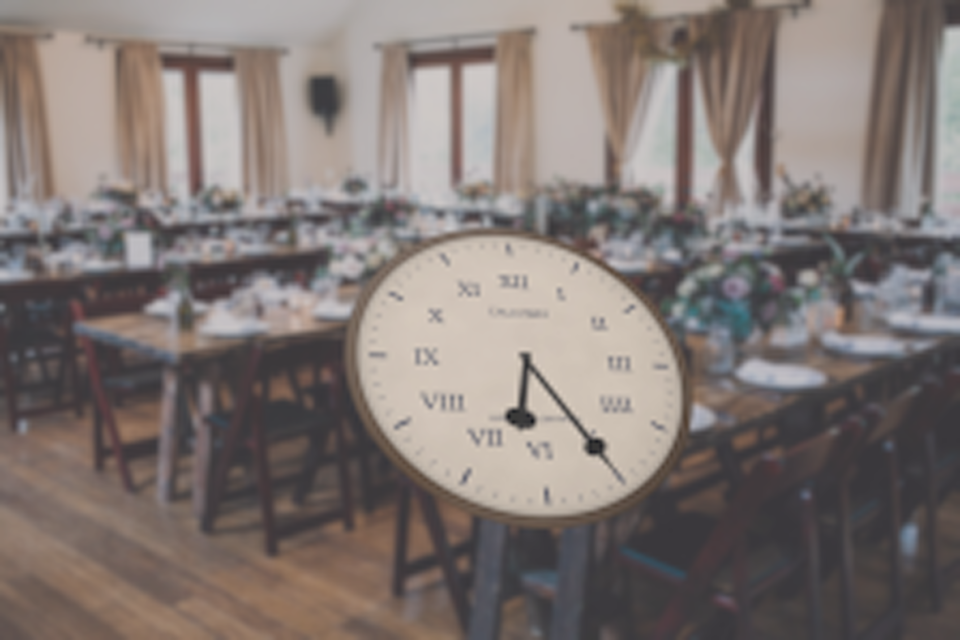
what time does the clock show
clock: 6:25
